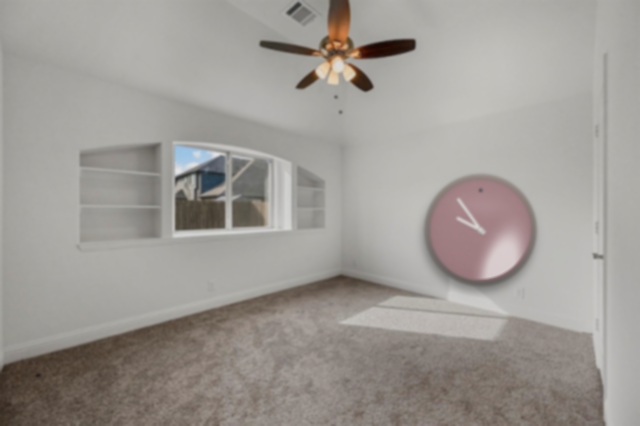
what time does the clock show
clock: 9:54
